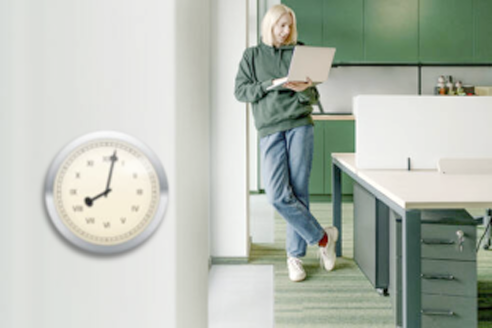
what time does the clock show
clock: 8:02
